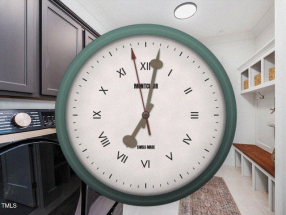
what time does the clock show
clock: 7:01:58
